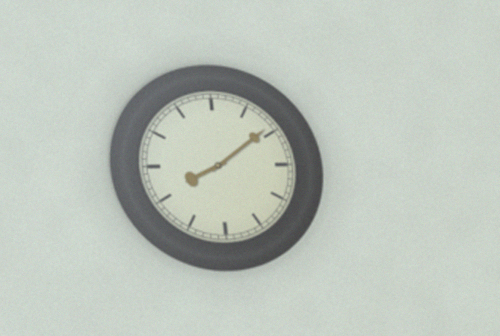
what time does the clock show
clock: 8:09
